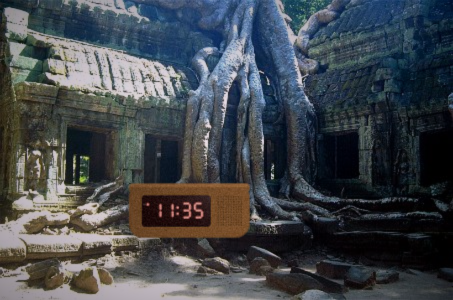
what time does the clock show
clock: 11:35
